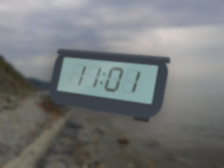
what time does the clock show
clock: 11:01
